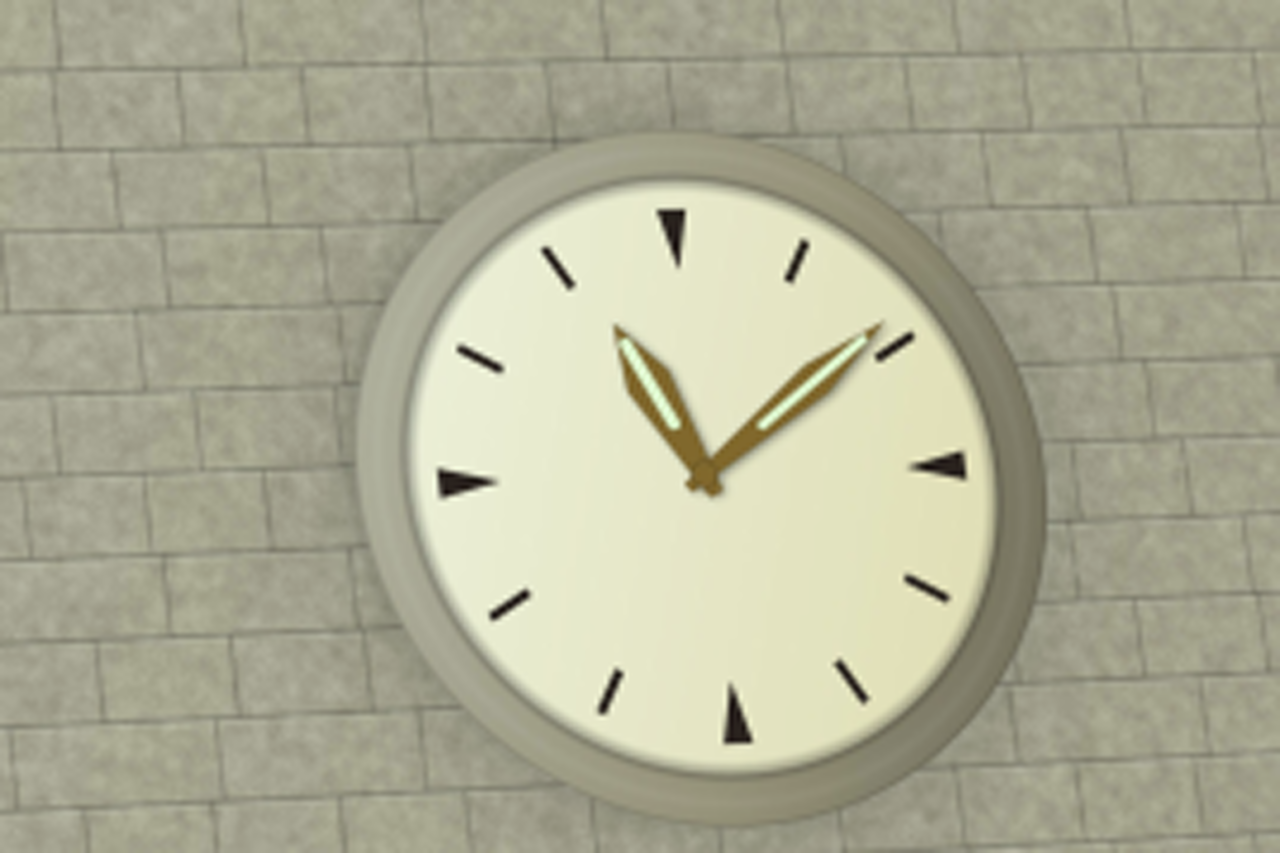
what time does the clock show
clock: 11:09
